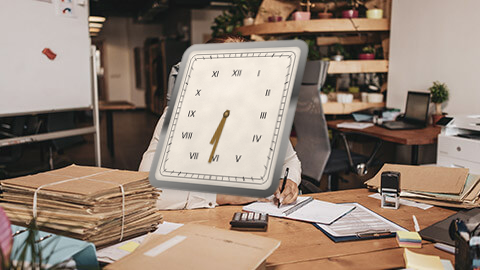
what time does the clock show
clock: 6:31
